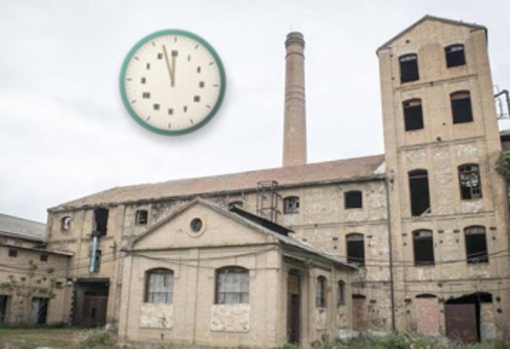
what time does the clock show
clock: 11:57
